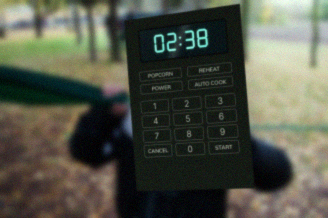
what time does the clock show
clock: 2:38
